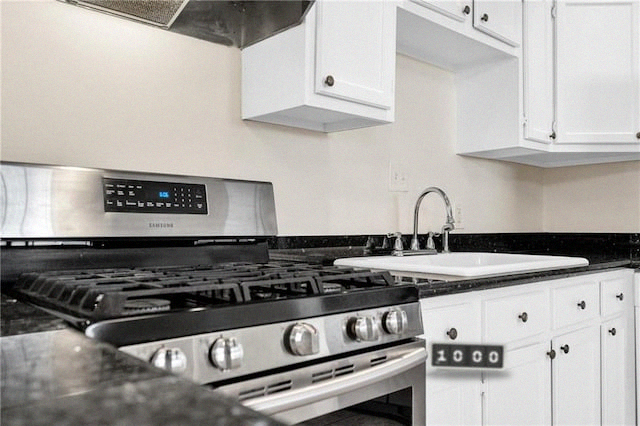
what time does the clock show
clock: 10:00
